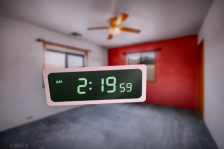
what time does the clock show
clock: 2:19:59
